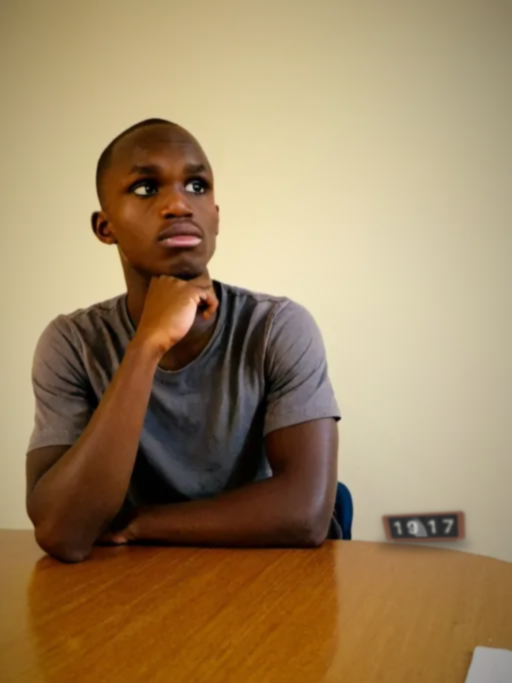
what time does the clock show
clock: 19:17
